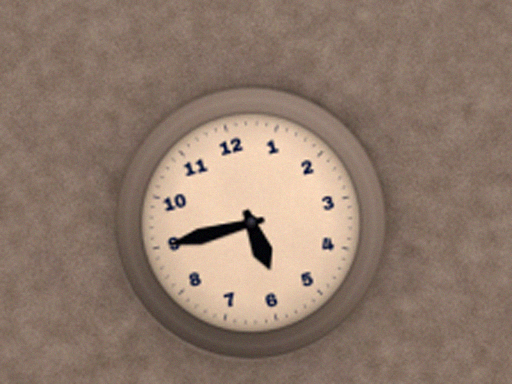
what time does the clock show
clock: 5:45
